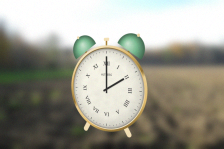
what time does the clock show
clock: 2:00
